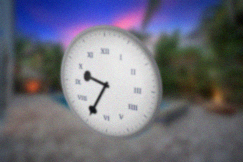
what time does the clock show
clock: 9:35
